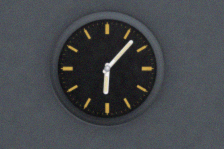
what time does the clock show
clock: 6:07
